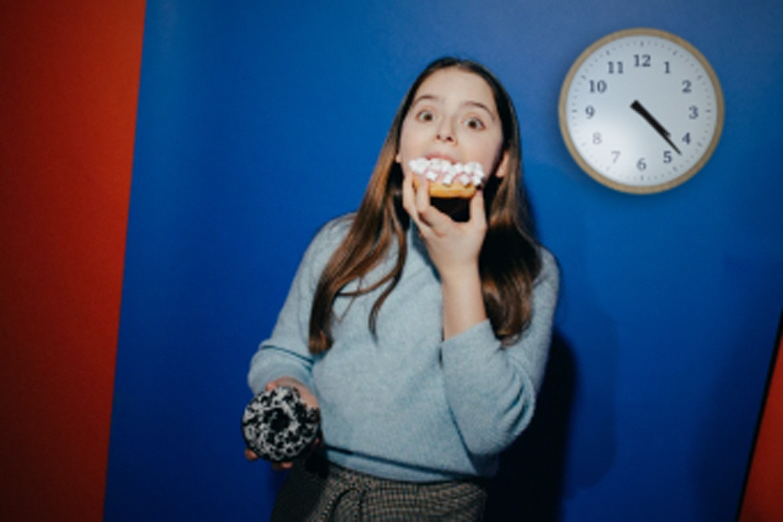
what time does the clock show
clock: 4:23
